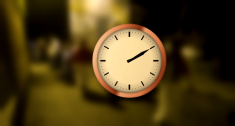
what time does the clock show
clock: 2:10
